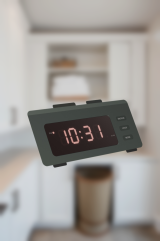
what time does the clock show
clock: 10:31
